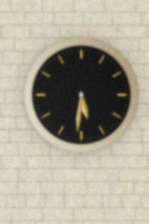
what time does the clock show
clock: 5:31
